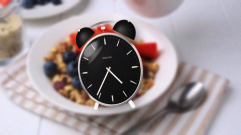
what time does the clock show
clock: 4:36
